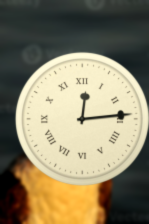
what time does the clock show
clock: 12:14
